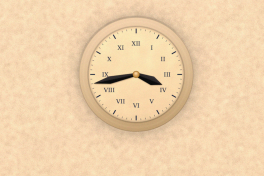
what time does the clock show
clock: 3:43
